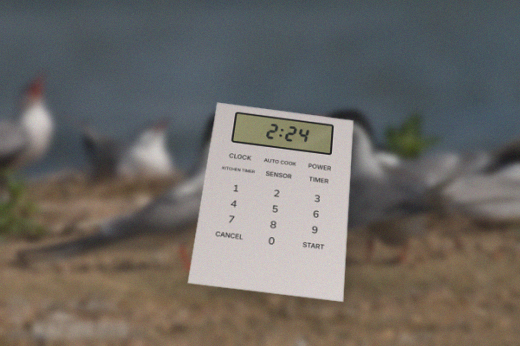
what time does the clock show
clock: 2:24
